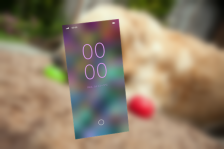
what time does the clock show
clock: 0:00
